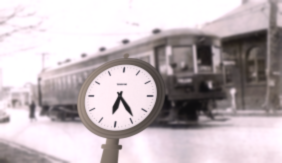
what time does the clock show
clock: 6:24
